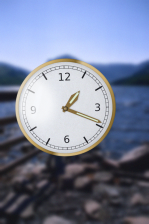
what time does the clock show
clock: 1:19
